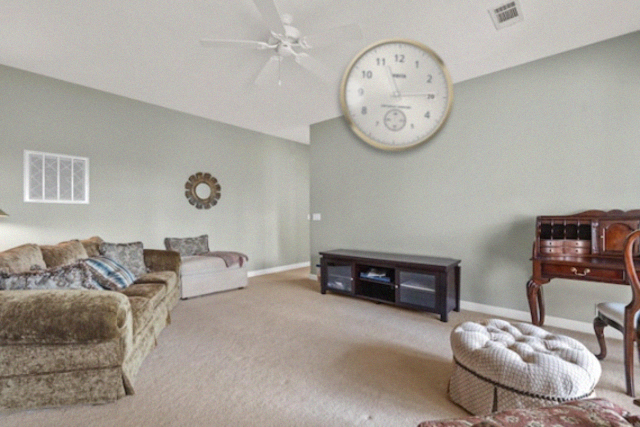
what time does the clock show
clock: 11:14
